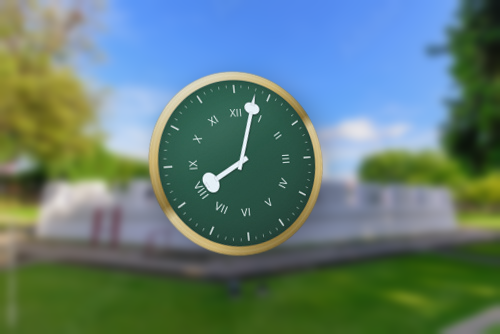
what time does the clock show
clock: 8:03
